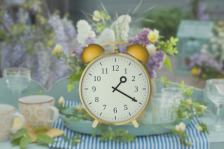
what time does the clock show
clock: 1:20
